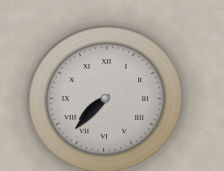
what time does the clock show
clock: 7:37
